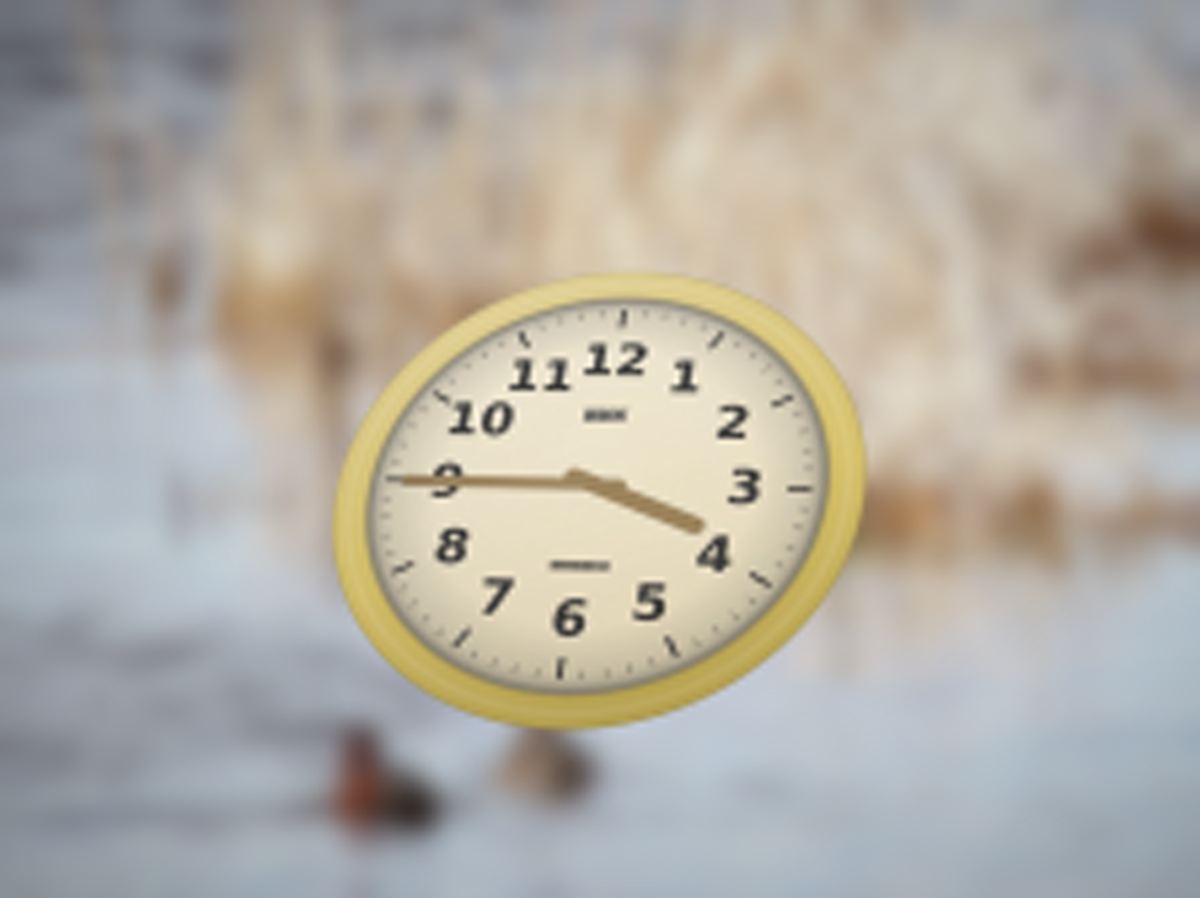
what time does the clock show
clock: 3:45
